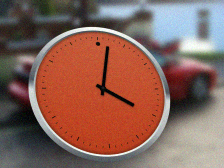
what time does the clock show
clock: 4:02
